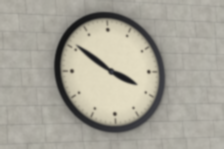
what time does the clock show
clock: 3:51
